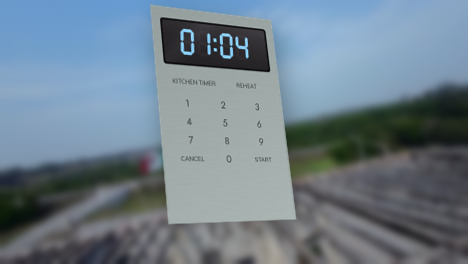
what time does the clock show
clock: 1:04
